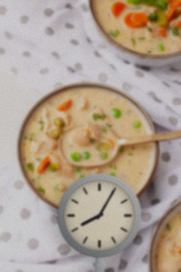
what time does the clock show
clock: 8:05
